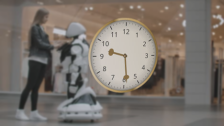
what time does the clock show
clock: 9:29
